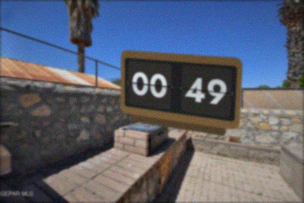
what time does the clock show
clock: 0:49
